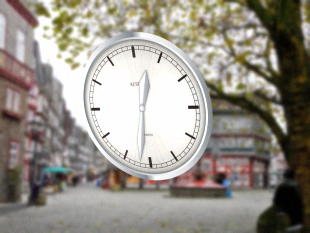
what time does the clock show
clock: 12:32
